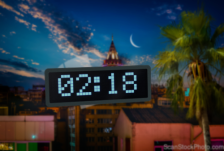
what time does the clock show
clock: 2:18
